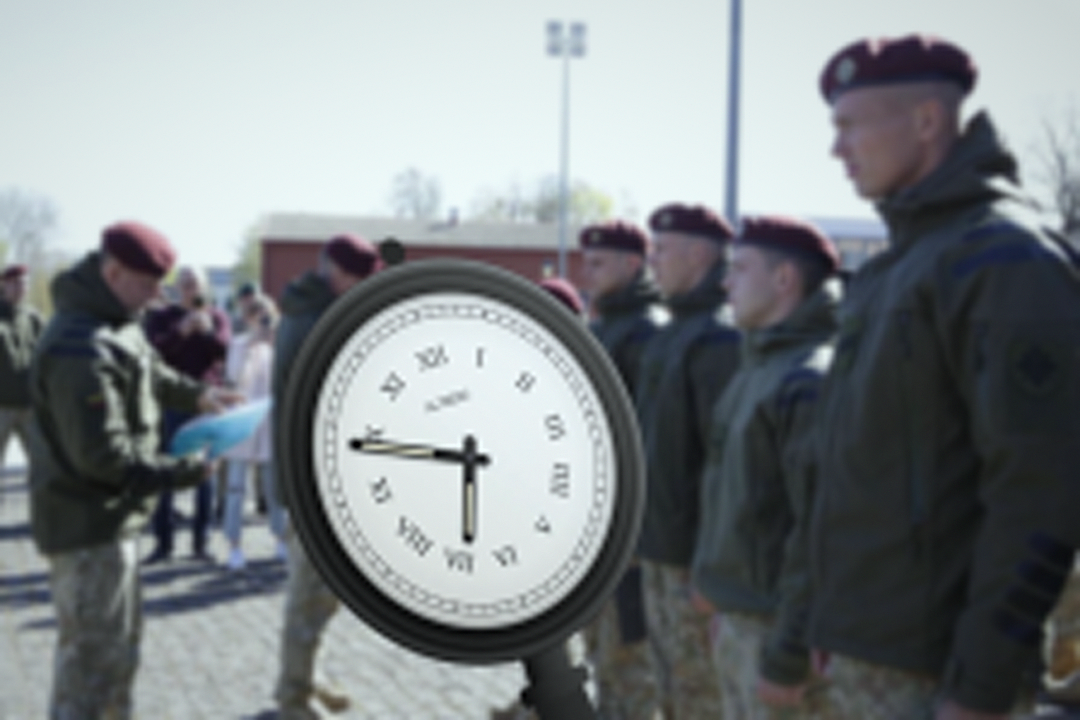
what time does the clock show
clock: 6:49
